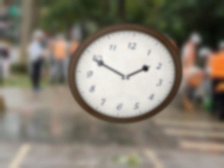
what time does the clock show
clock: 1:49
